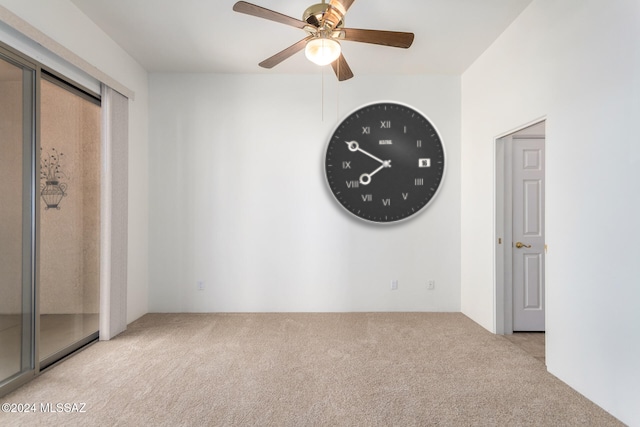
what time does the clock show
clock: 7:50
